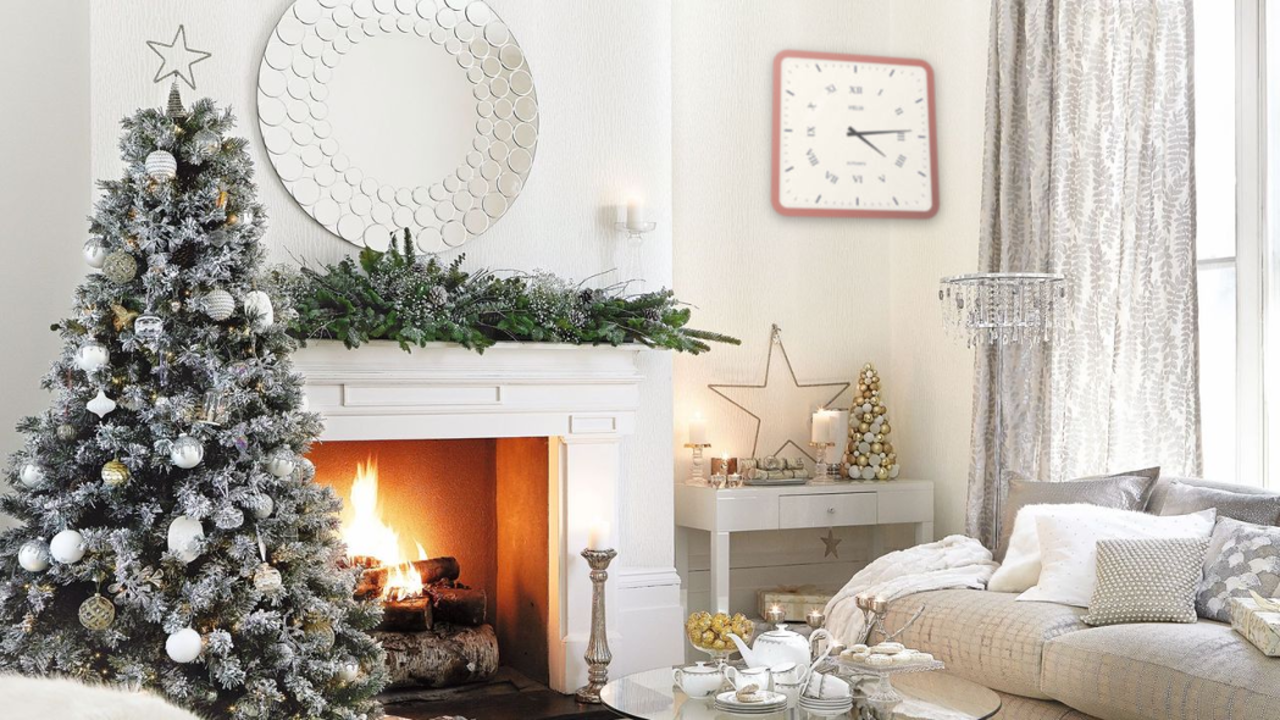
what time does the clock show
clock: 4:14
